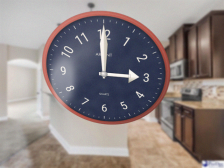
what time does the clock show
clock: 3:00
